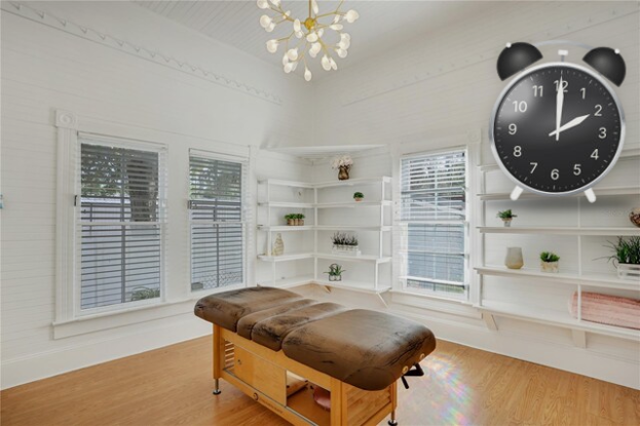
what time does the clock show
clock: 2:00
